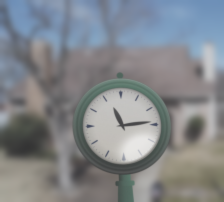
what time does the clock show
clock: 11:14
